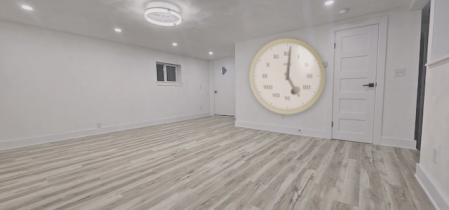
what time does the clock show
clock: 5:01
